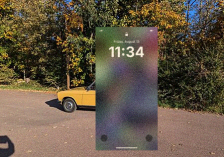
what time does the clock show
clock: 11:34
